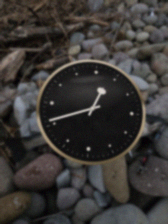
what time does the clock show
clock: 12:41
